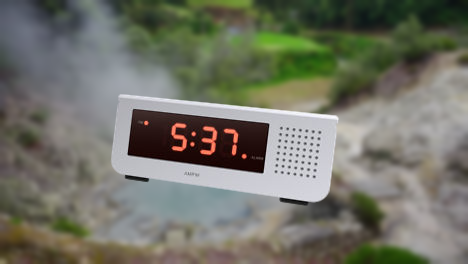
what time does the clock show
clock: 5:37
